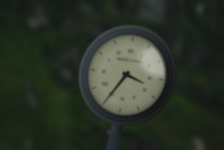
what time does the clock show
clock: 3:35
